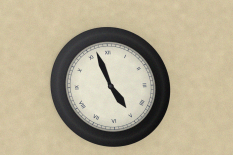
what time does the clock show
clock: 4:57
